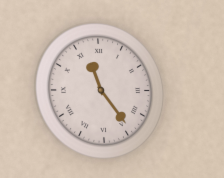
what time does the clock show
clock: 11:24
